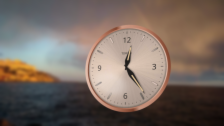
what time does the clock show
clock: 12:24
